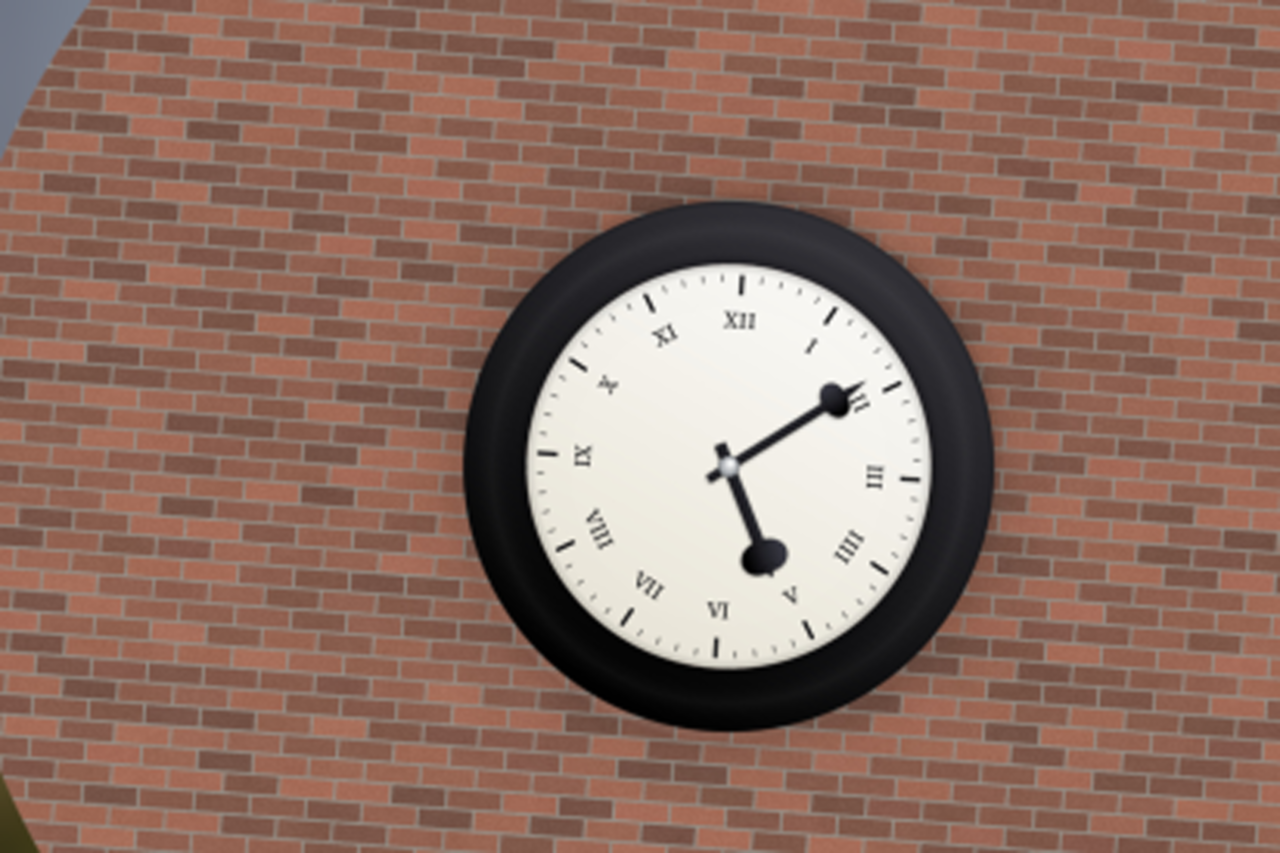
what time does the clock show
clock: 5:09
